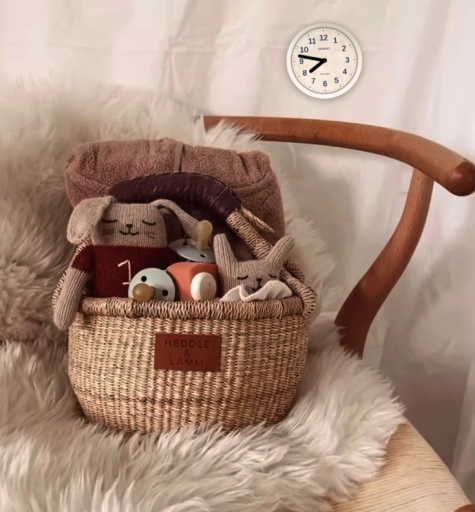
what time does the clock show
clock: 7:47
